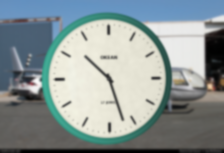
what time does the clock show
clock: 10:27
